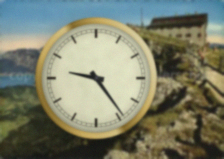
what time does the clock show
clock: 9:24
